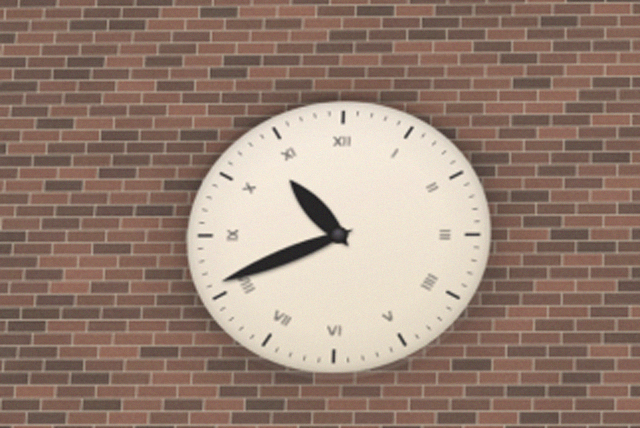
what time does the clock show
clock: 10:41
